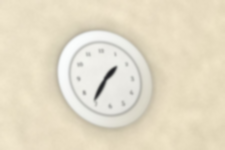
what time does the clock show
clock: 1:36
